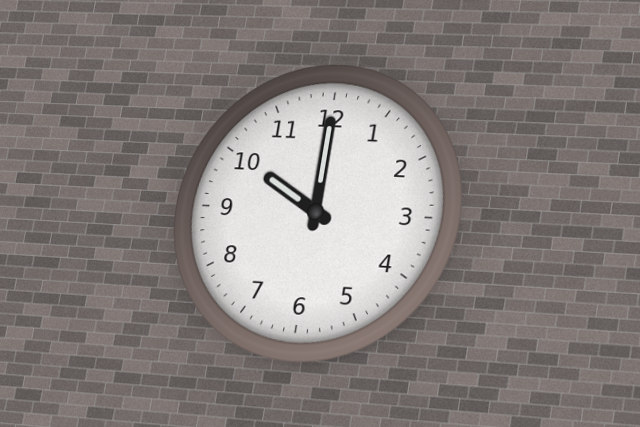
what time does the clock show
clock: 10:00
